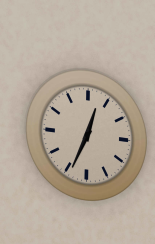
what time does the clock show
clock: 12:34
